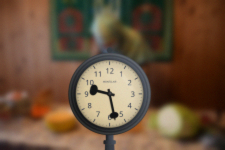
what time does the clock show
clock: 9:28
